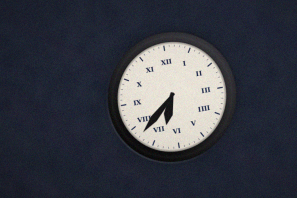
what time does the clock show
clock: 6:38
